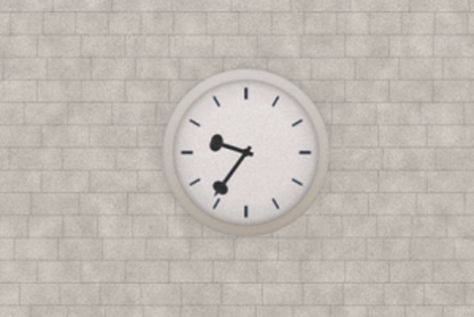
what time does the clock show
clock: 9:36
